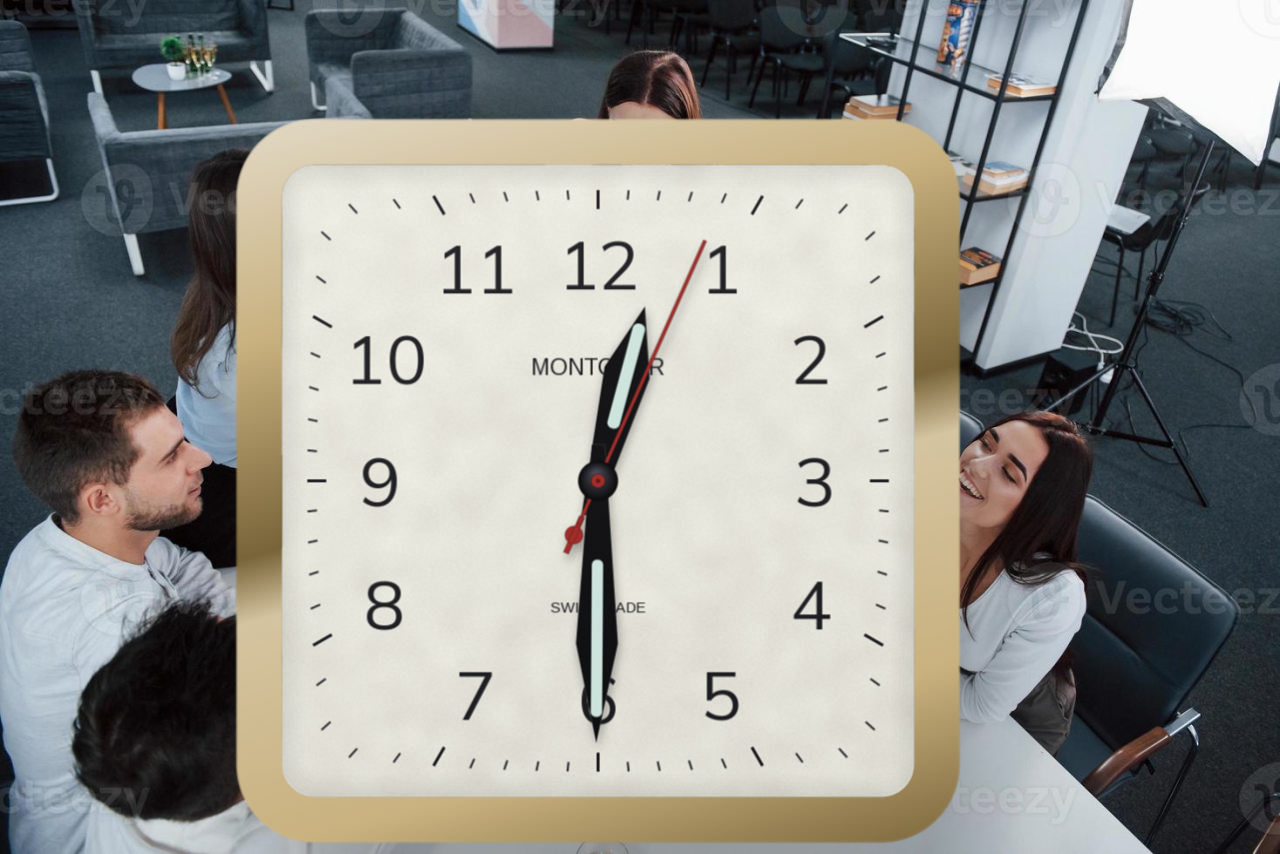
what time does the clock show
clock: 12:30:04
